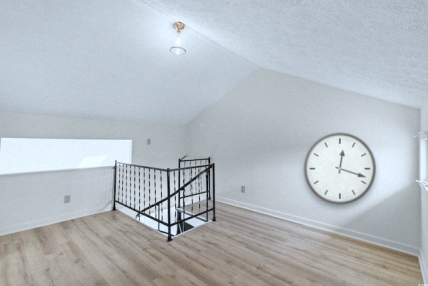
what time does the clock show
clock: 12:18
